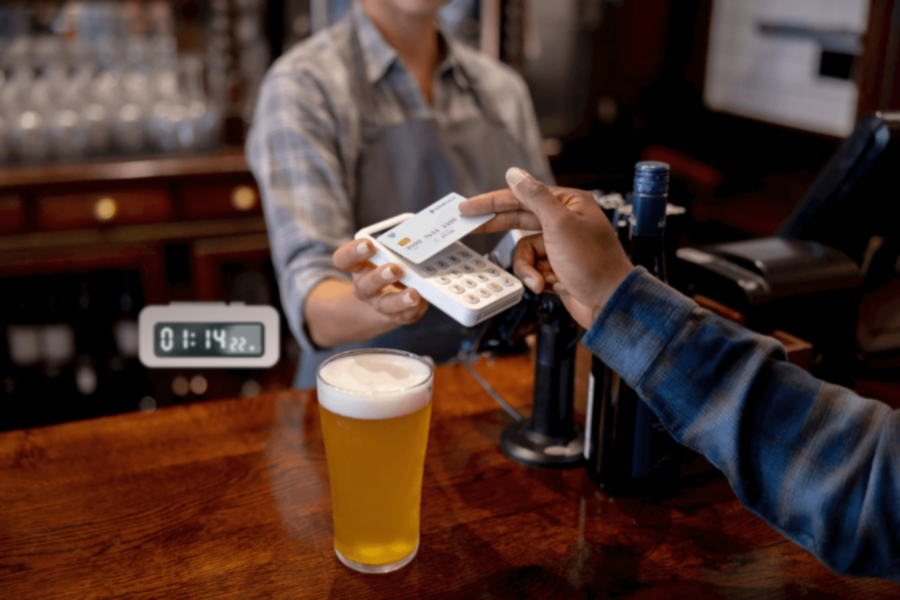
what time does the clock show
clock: 1:14:22
